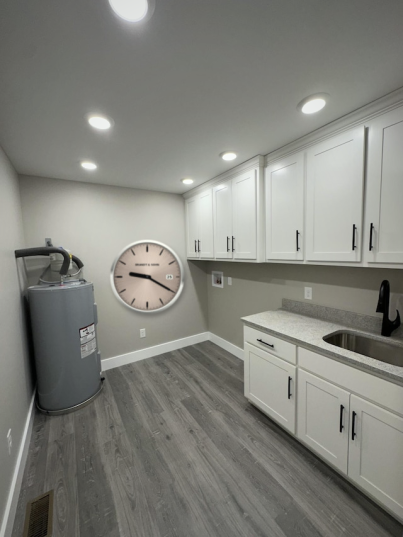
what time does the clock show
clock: 9:20
